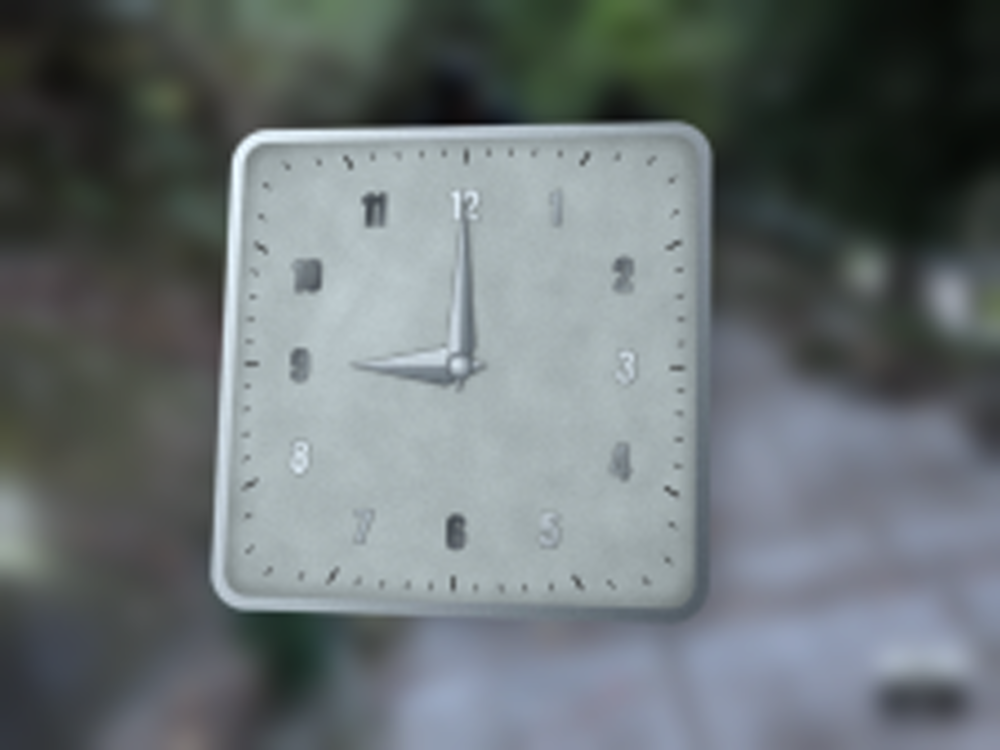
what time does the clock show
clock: 9:00
